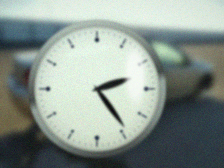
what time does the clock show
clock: 2:24
